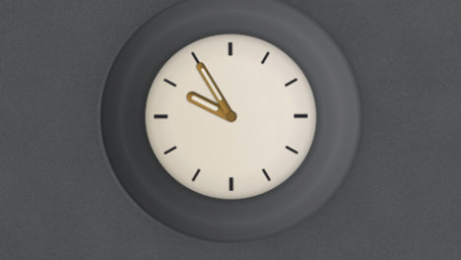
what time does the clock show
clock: 9:55
